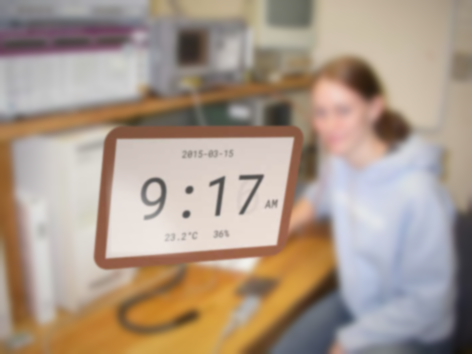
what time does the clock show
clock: 9:17
